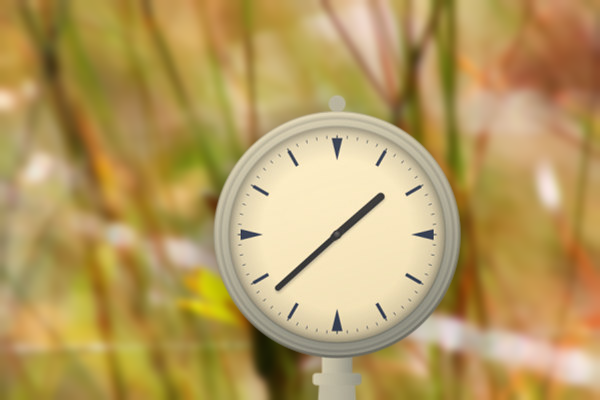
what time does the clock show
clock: 1:38
